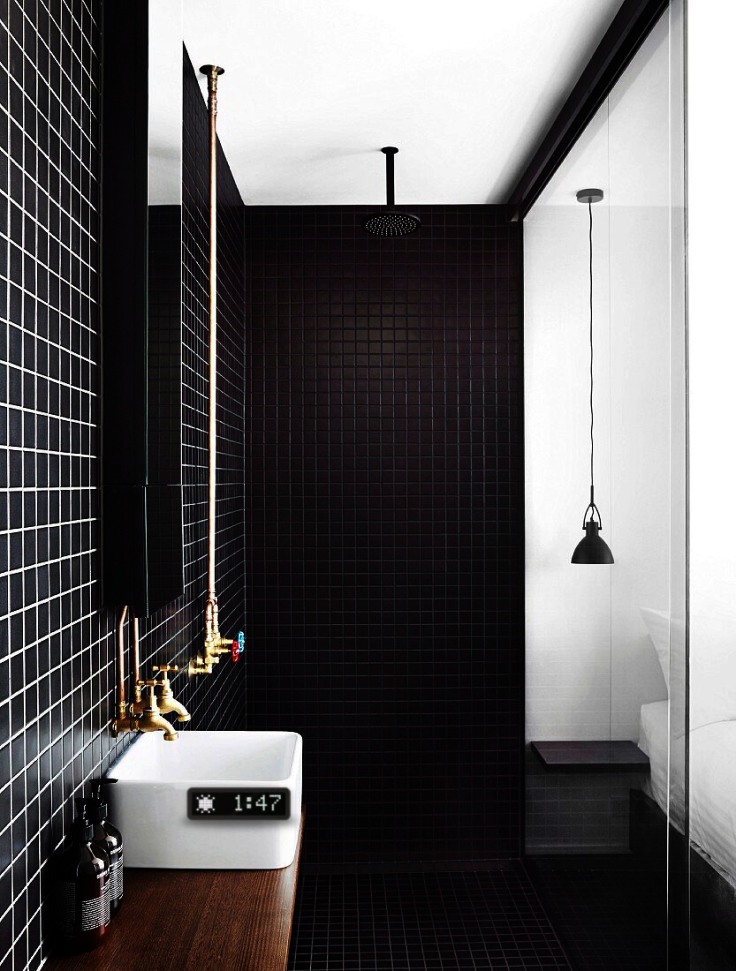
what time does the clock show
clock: 1:47
